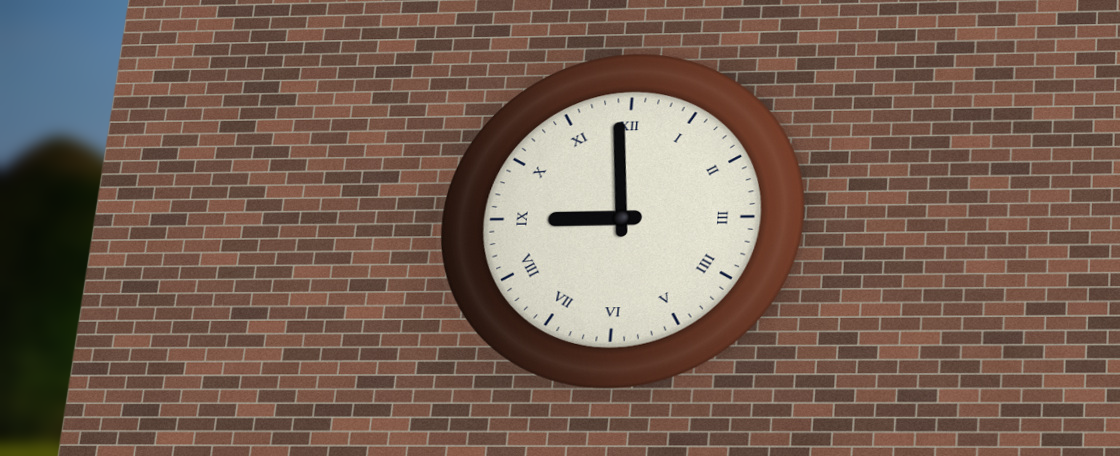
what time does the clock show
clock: 8:59
